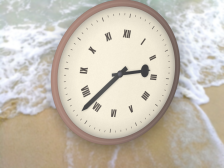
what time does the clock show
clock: 2:37
